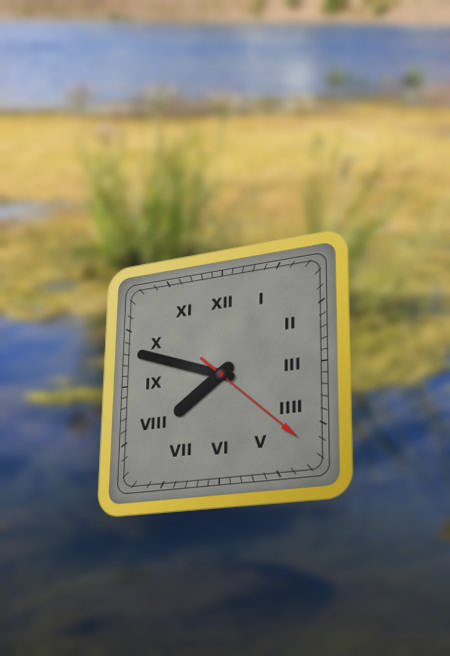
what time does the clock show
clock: 7:48:22
